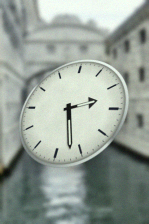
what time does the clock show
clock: 2:27
